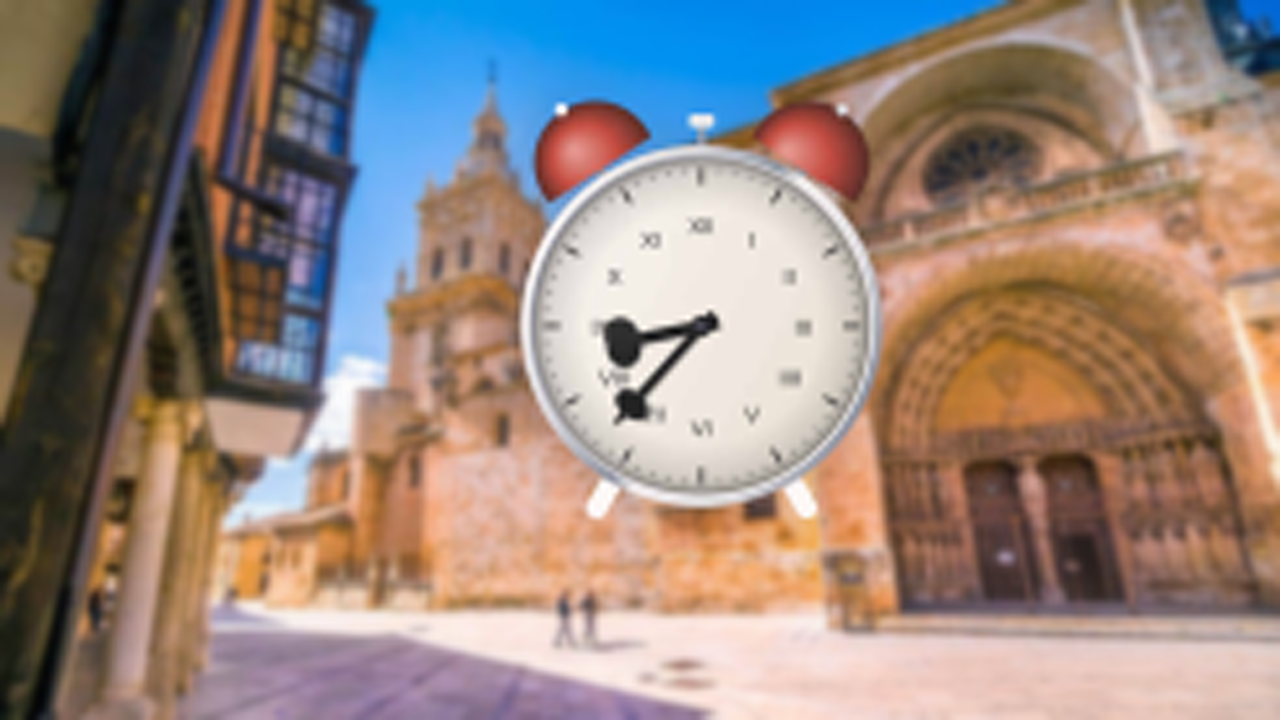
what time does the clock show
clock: 8:37
